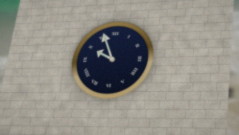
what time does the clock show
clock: 9:56
